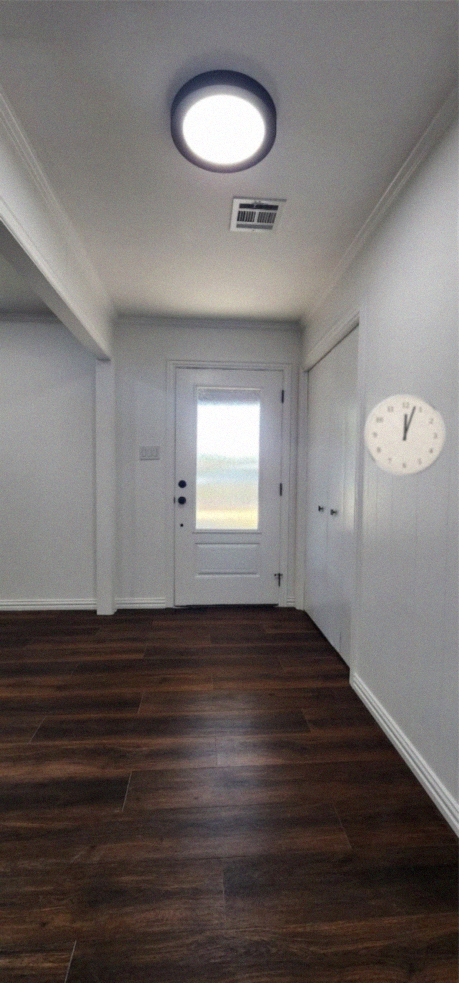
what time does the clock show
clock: 12:03
